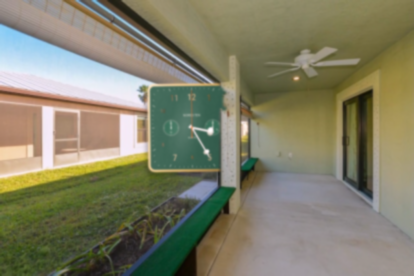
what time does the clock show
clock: 3:25
